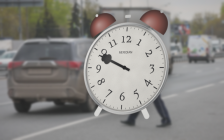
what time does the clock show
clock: 9:49
